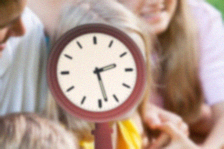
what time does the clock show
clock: 2:28
